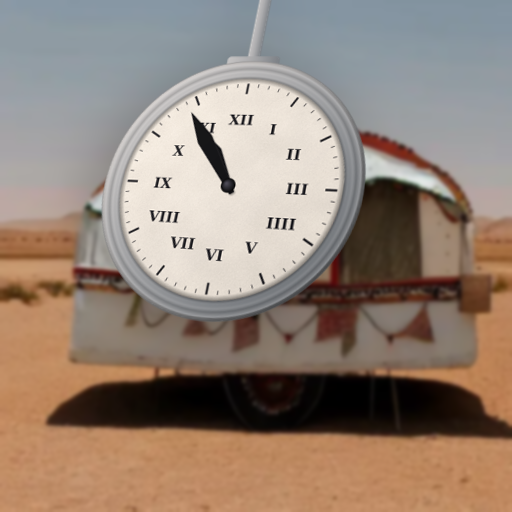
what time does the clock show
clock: 10:54
